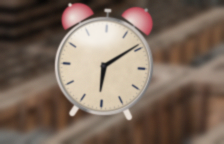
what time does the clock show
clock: 6:09
